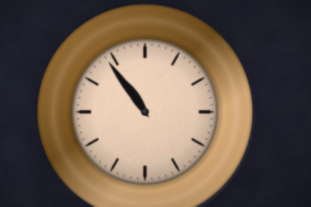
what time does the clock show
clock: 10:54
